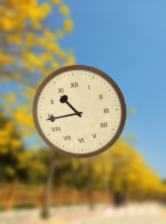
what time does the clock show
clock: 10:44
